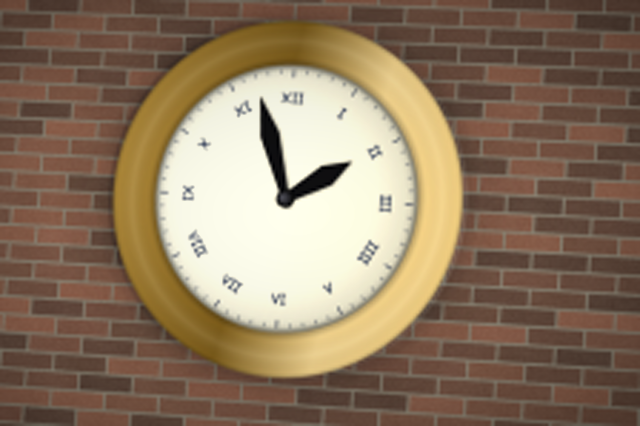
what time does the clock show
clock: 1:57
